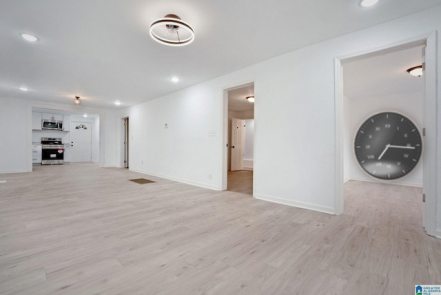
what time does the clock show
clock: 7:16
